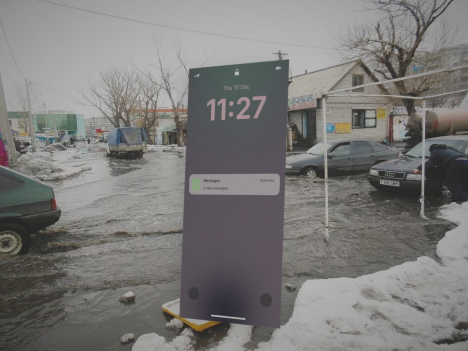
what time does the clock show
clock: 11:27
